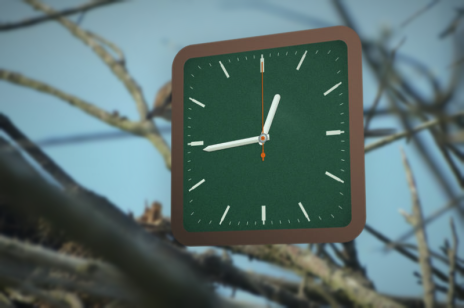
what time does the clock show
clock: 12:44:00
